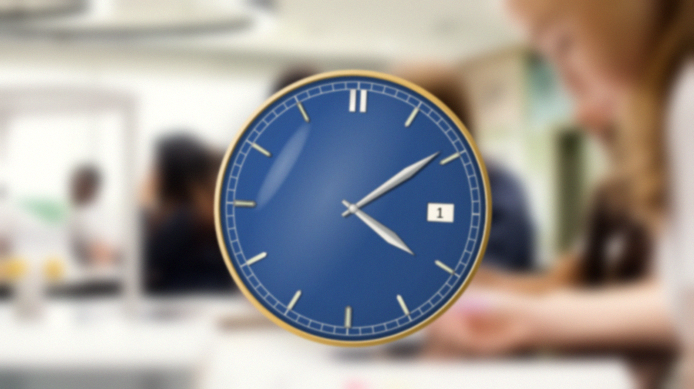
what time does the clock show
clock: 4:09
